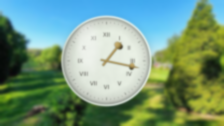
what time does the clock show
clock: 1:17
